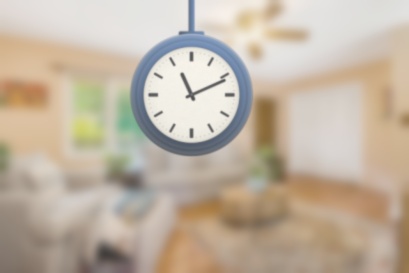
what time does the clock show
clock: 11:11
